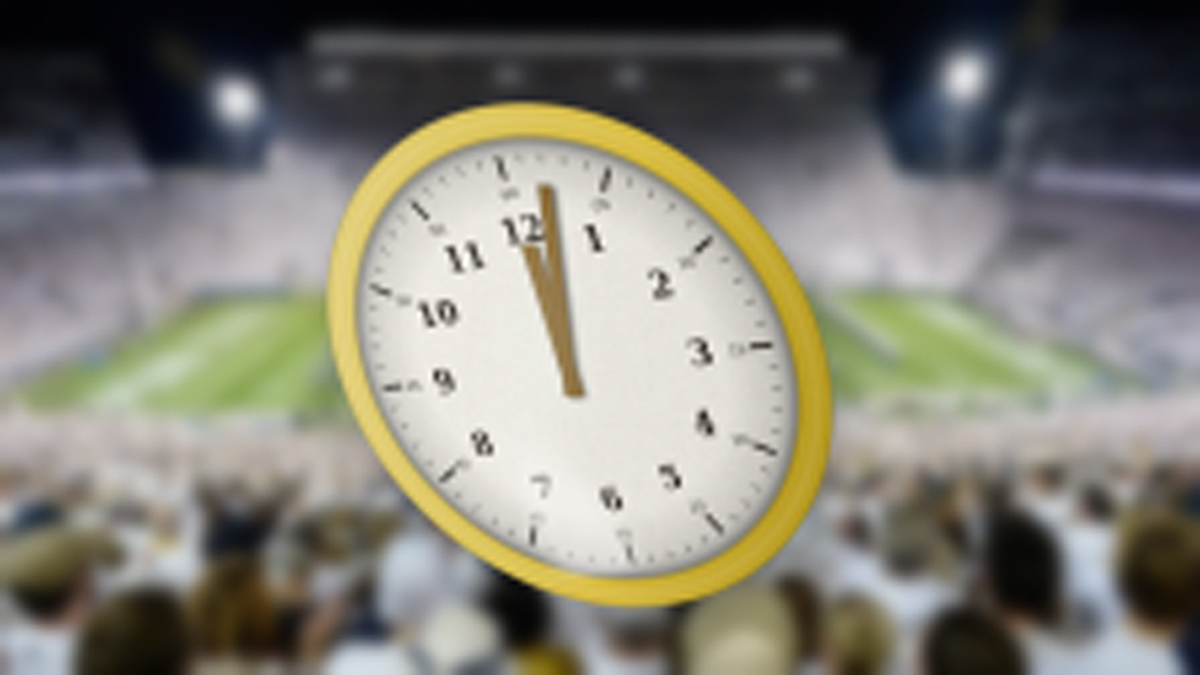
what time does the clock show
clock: 12:02
